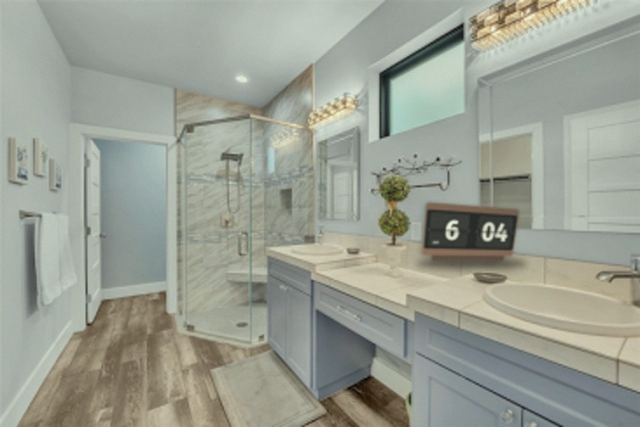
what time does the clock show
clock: 6:04
